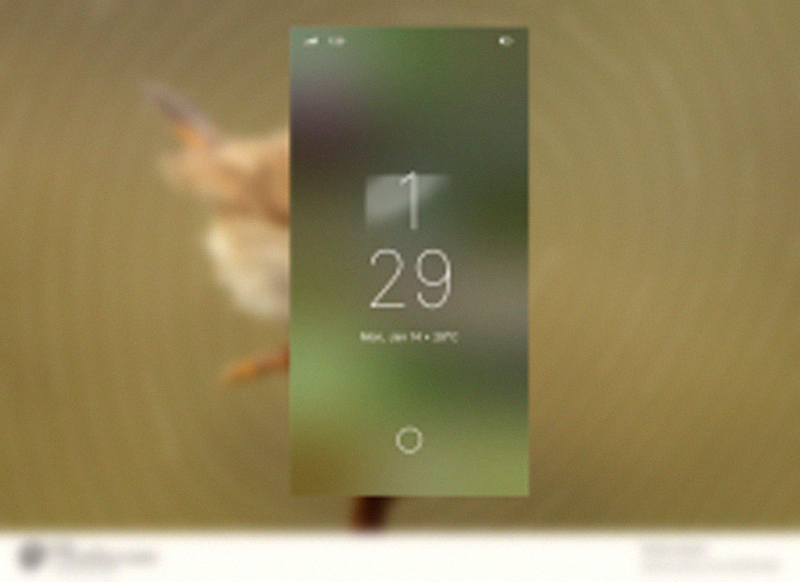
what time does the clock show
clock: 1:29
